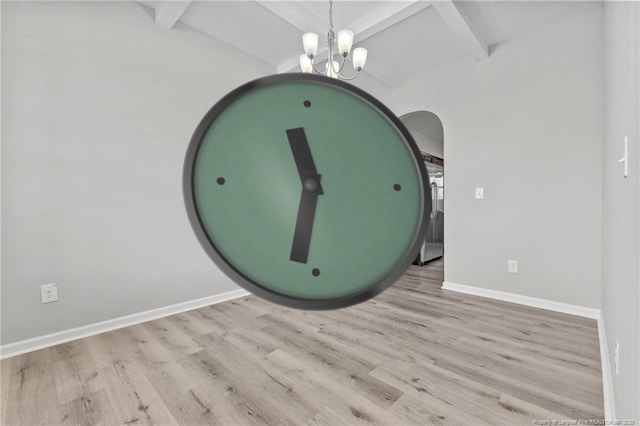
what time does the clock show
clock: 11:32
